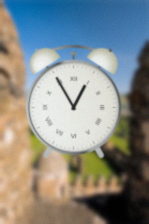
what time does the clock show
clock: 12:55
